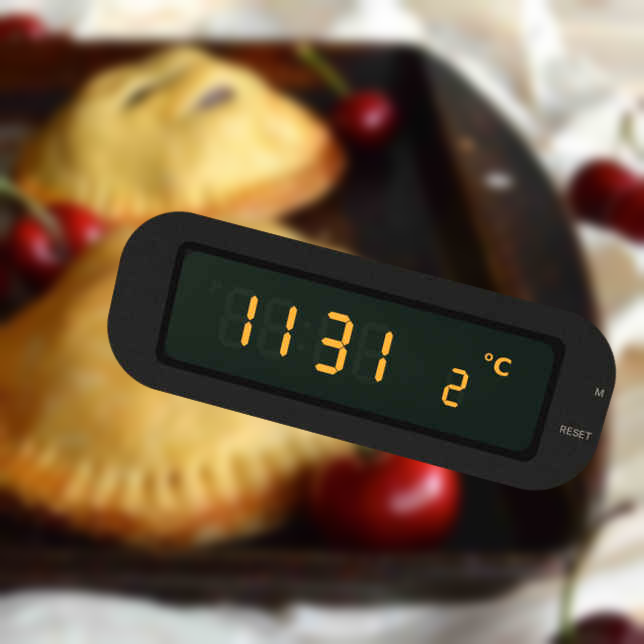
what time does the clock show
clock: 11:31
